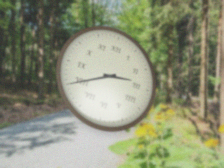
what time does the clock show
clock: 2:40
